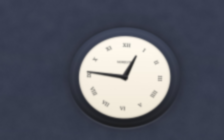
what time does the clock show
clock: 12:46
